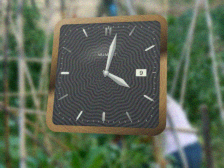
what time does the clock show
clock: 4:02
